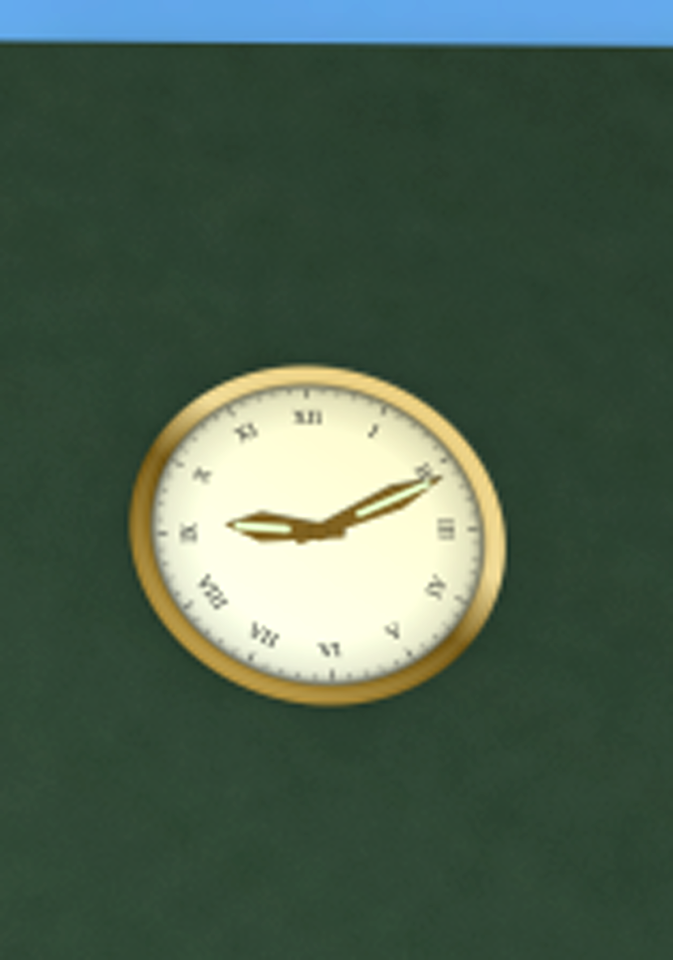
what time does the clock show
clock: 9:11
